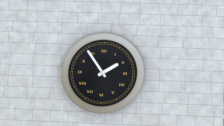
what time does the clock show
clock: 1:54
